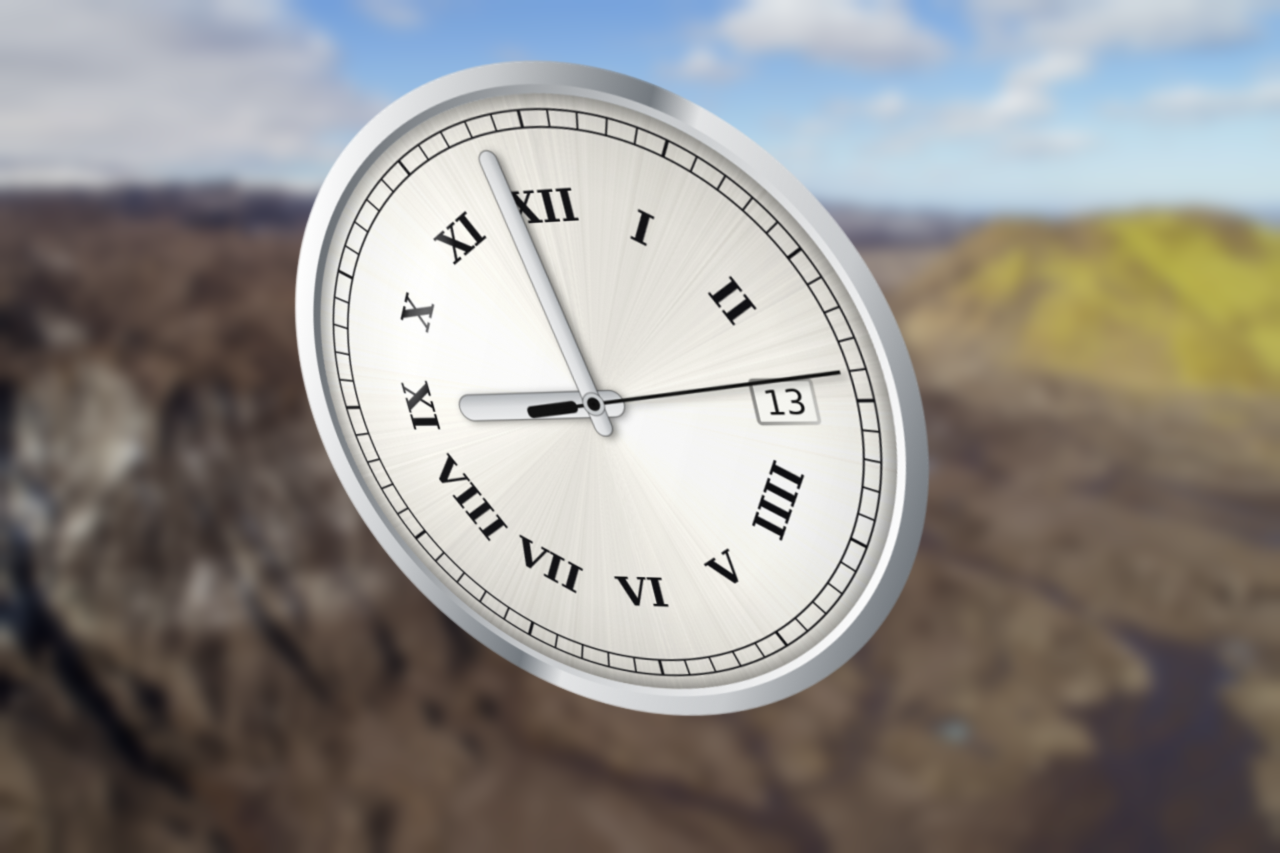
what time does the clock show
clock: 8:58:14
